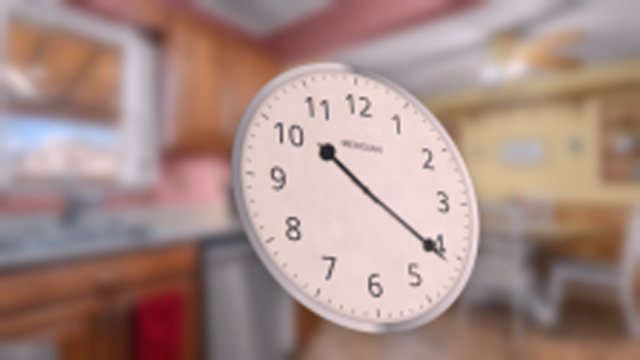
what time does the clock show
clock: 10:21
